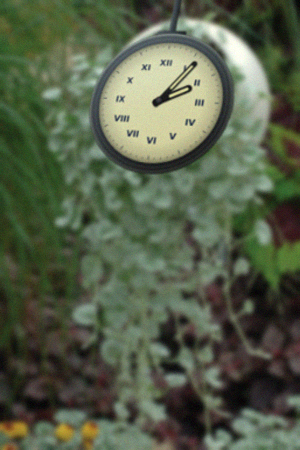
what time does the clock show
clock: 2:06
